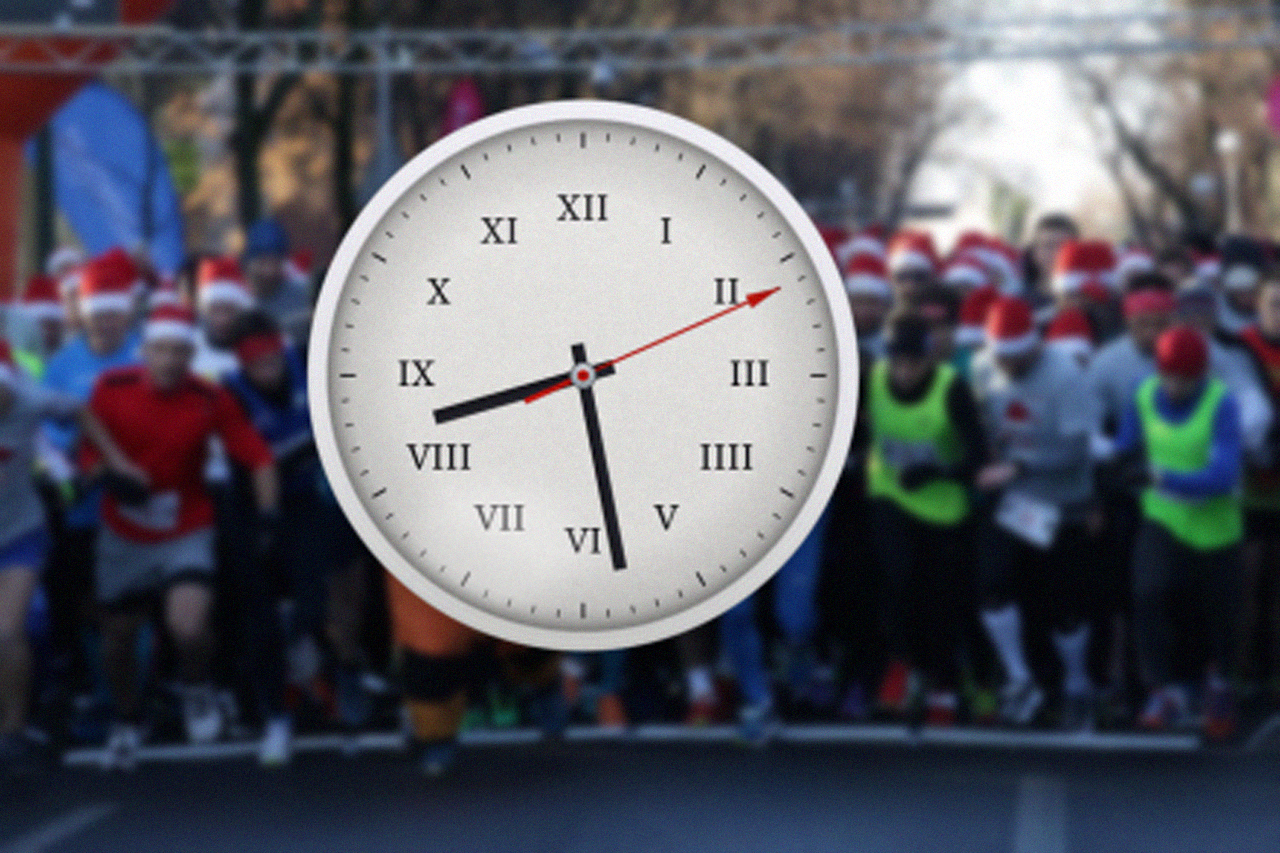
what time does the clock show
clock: 8:28:11
